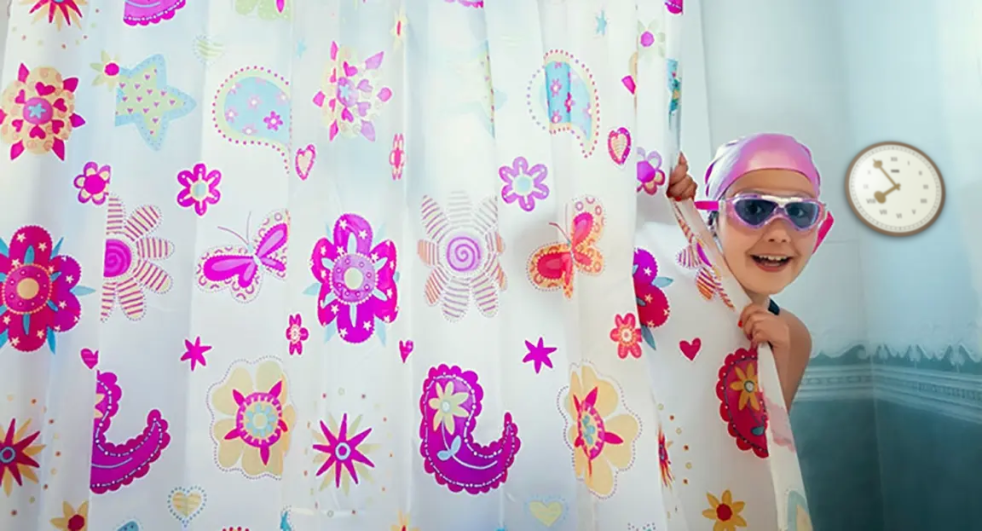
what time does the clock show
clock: 7:54
